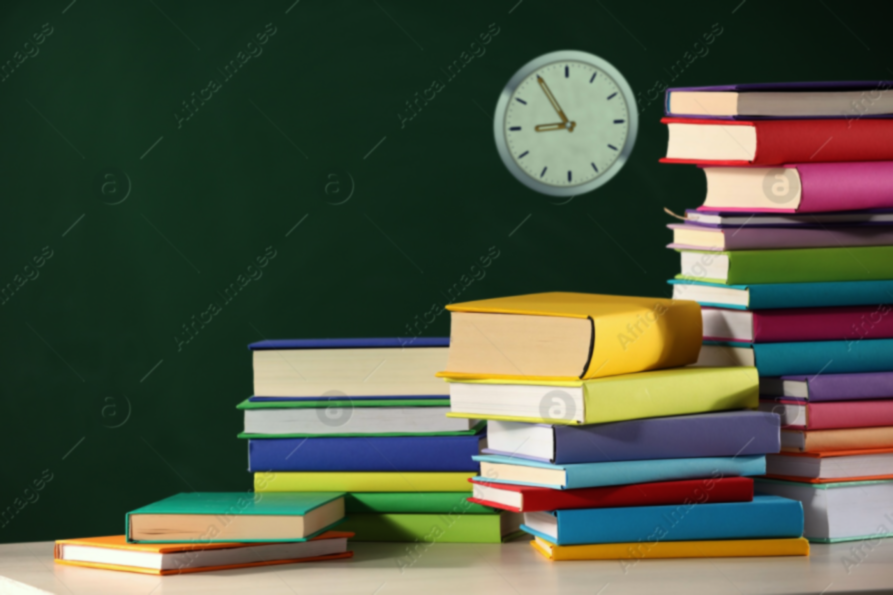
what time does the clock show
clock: 8:55
